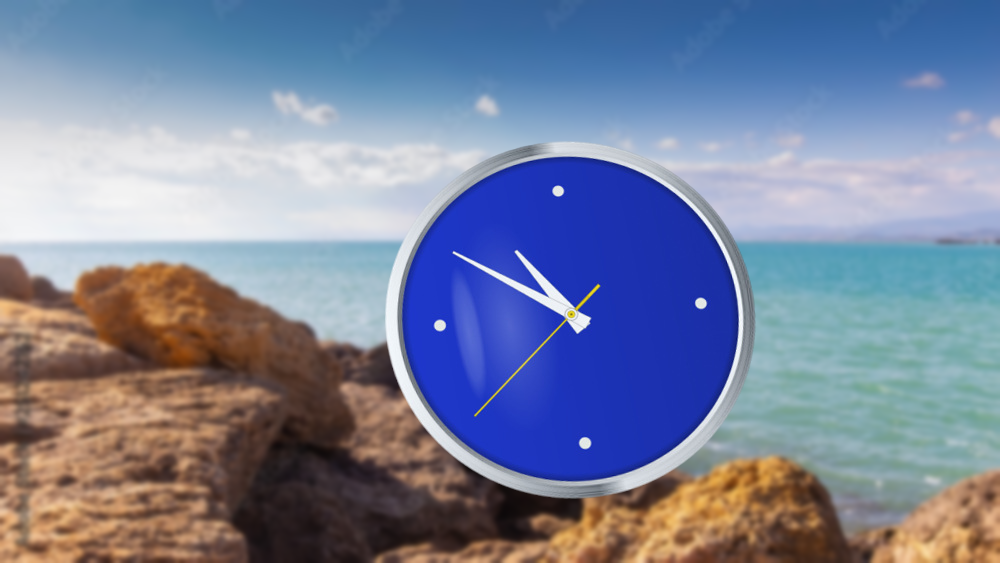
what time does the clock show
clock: 10:50:38
